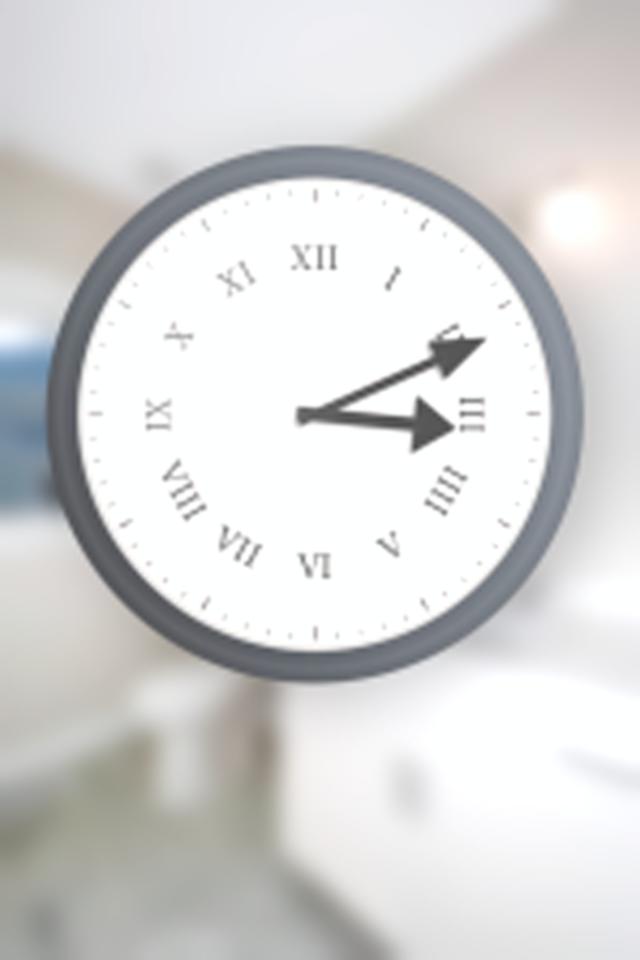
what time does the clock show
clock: 3:11
